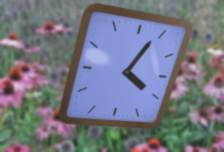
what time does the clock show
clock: 4:04
